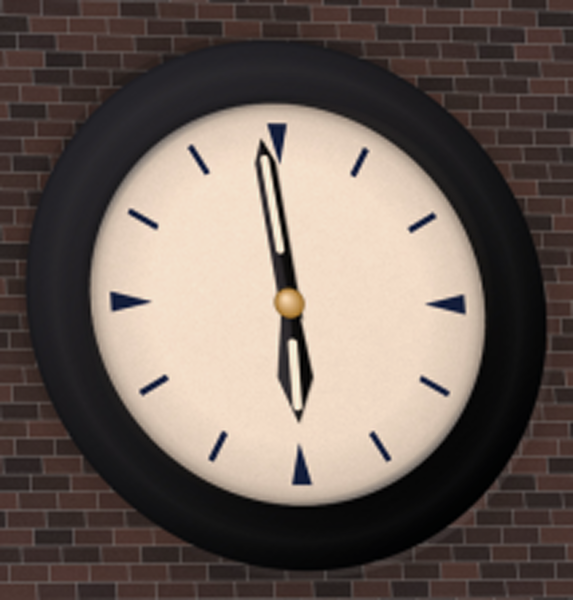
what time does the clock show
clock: 5:59
